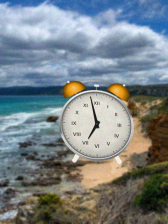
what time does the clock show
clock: 6:58
